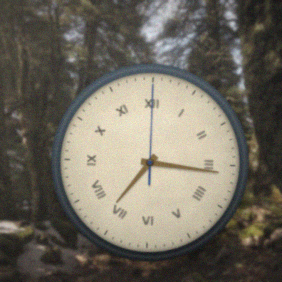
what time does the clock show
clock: 7:16:00
